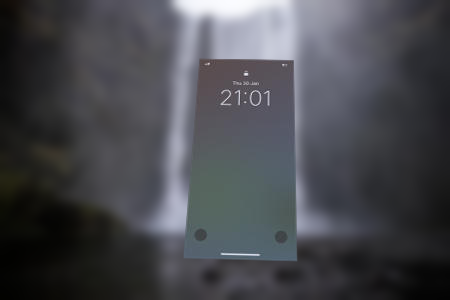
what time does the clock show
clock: 21:01
